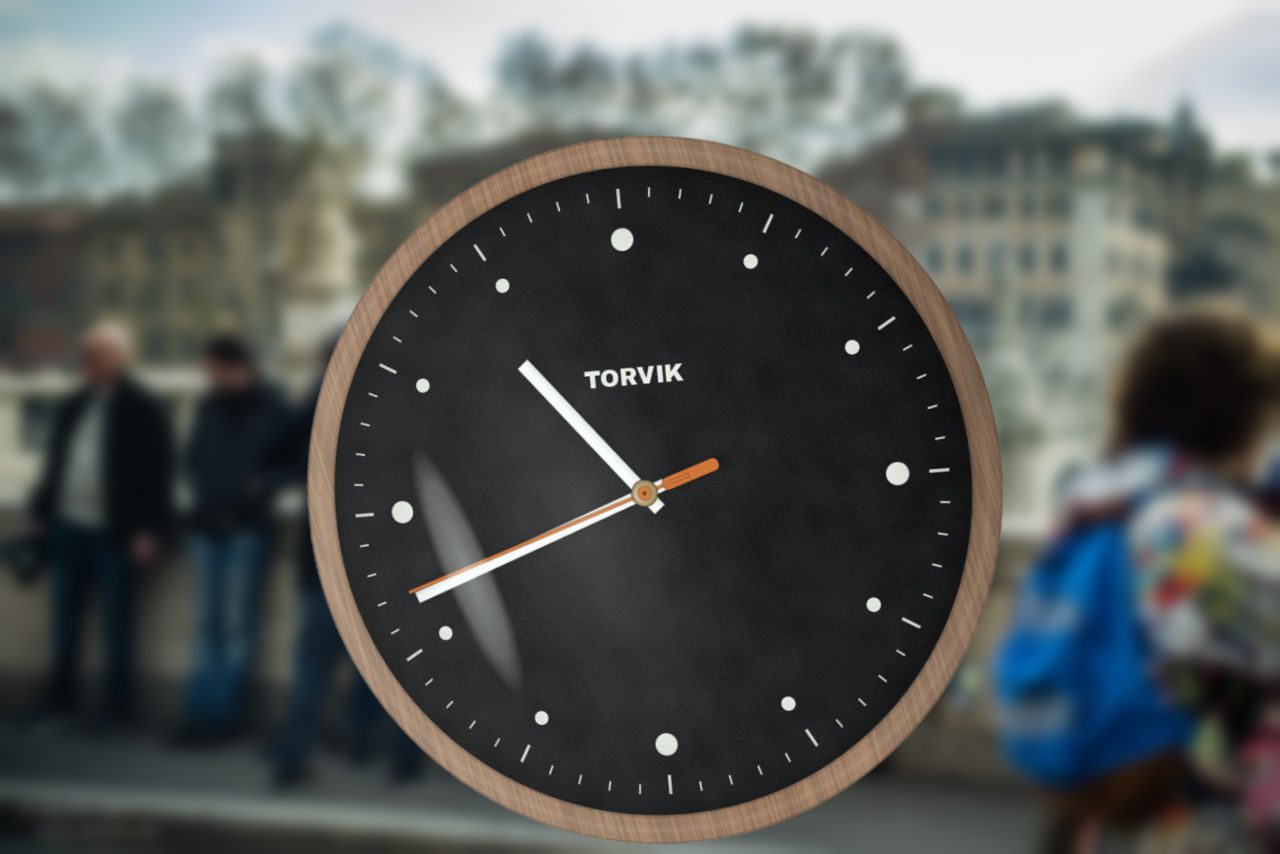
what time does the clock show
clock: 10:41:42
